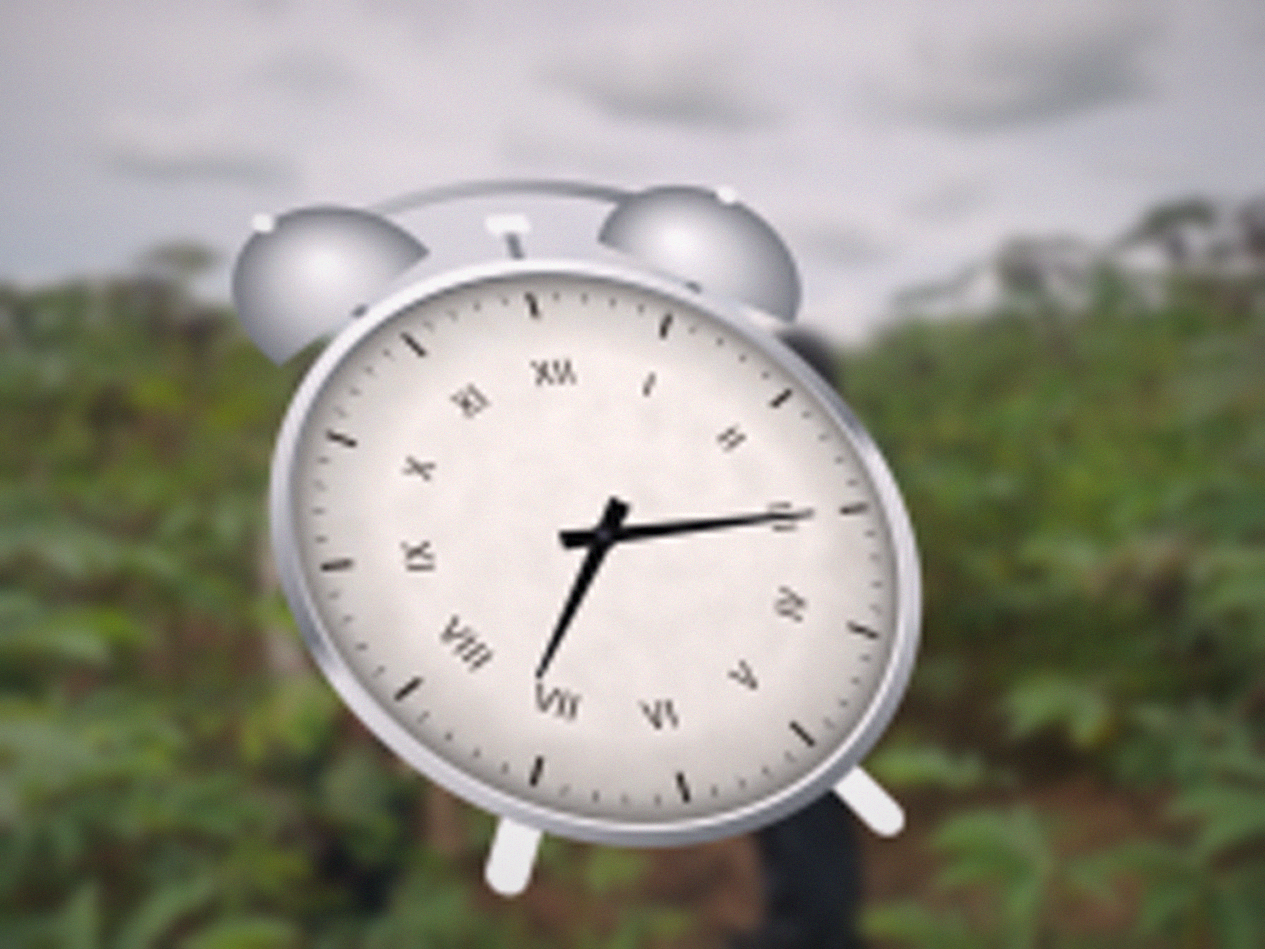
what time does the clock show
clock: 7:15
